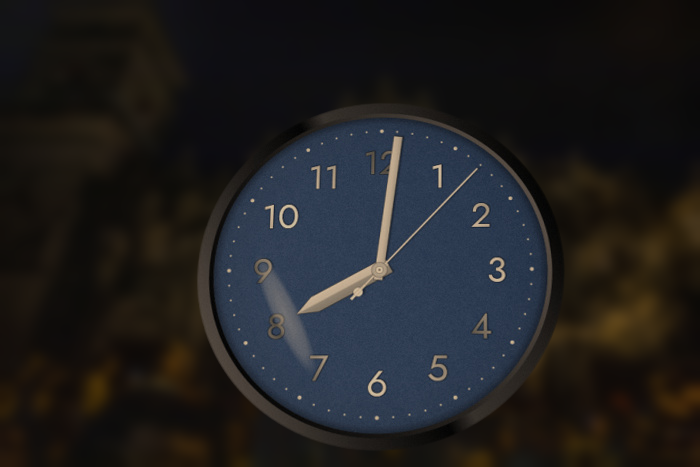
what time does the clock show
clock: 8:01:07
